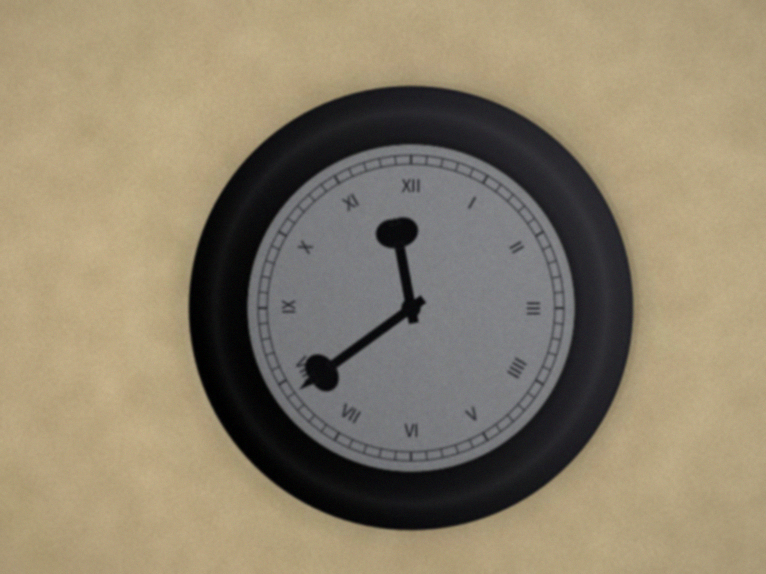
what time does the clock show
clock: 11:39
